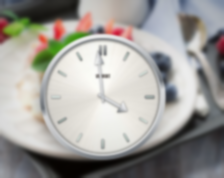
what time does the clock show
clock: 3:59
